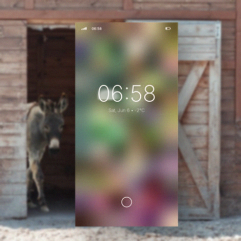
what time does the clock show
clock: 6:58
